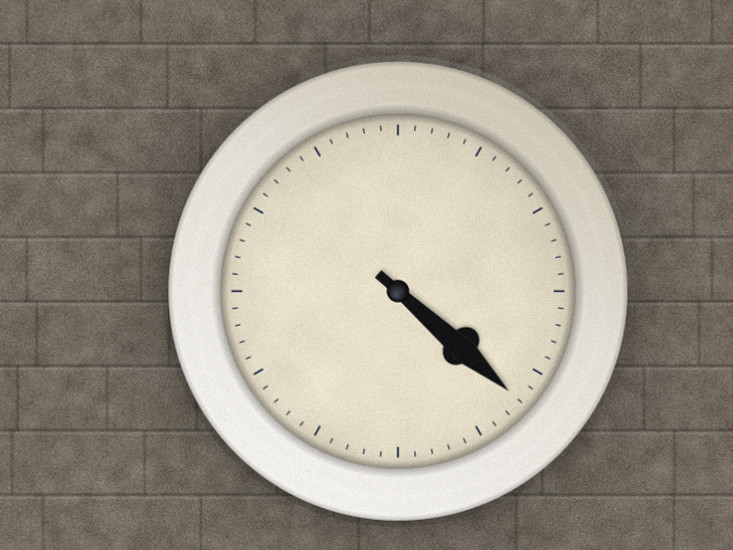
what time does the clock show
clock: 4:22
